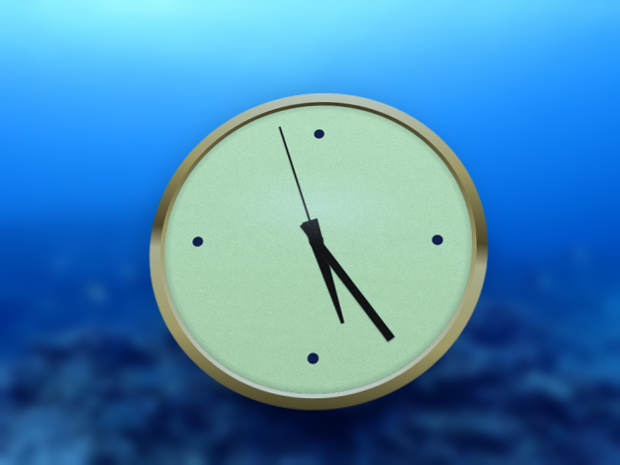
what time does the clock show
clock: 5:23:57
